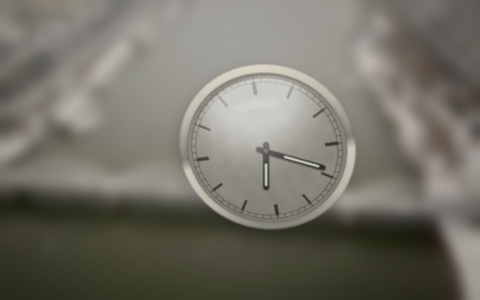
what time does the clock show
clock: 6:19
